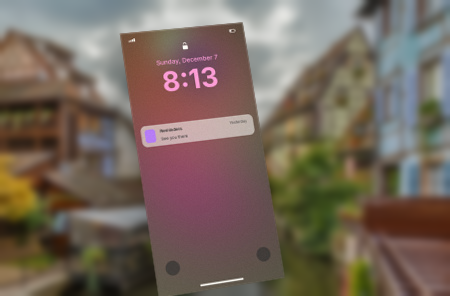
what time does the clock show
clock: 8:13
